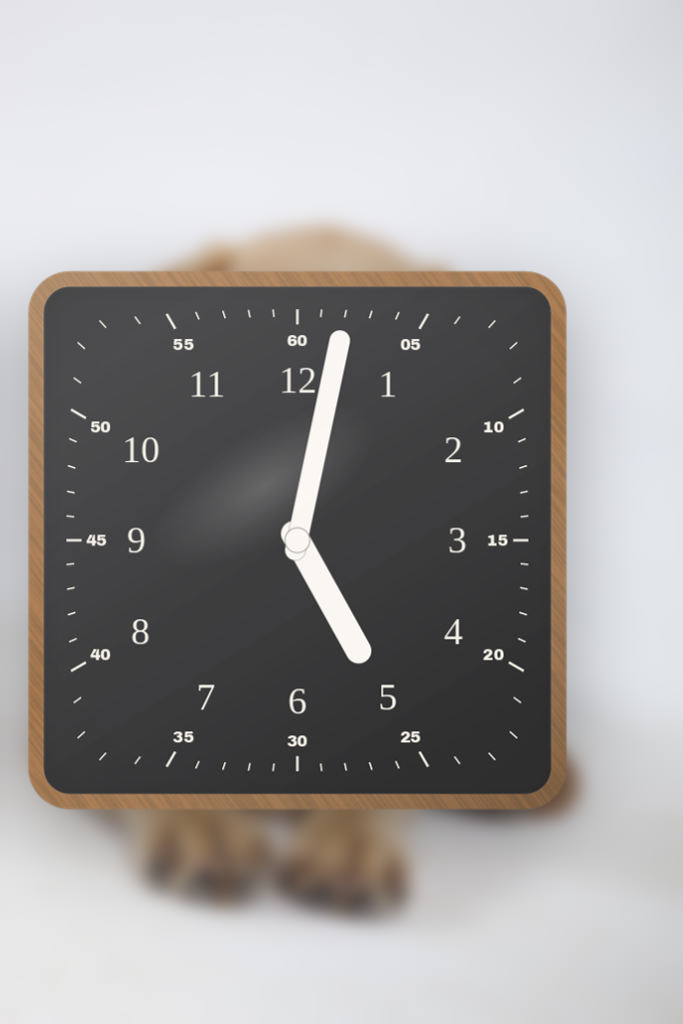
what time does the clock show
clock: 5:02
